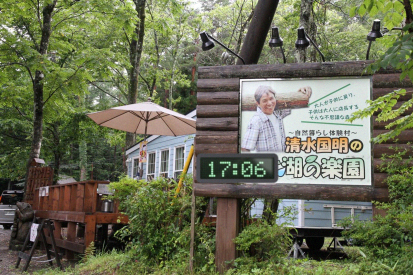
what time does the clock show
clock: 17:06
